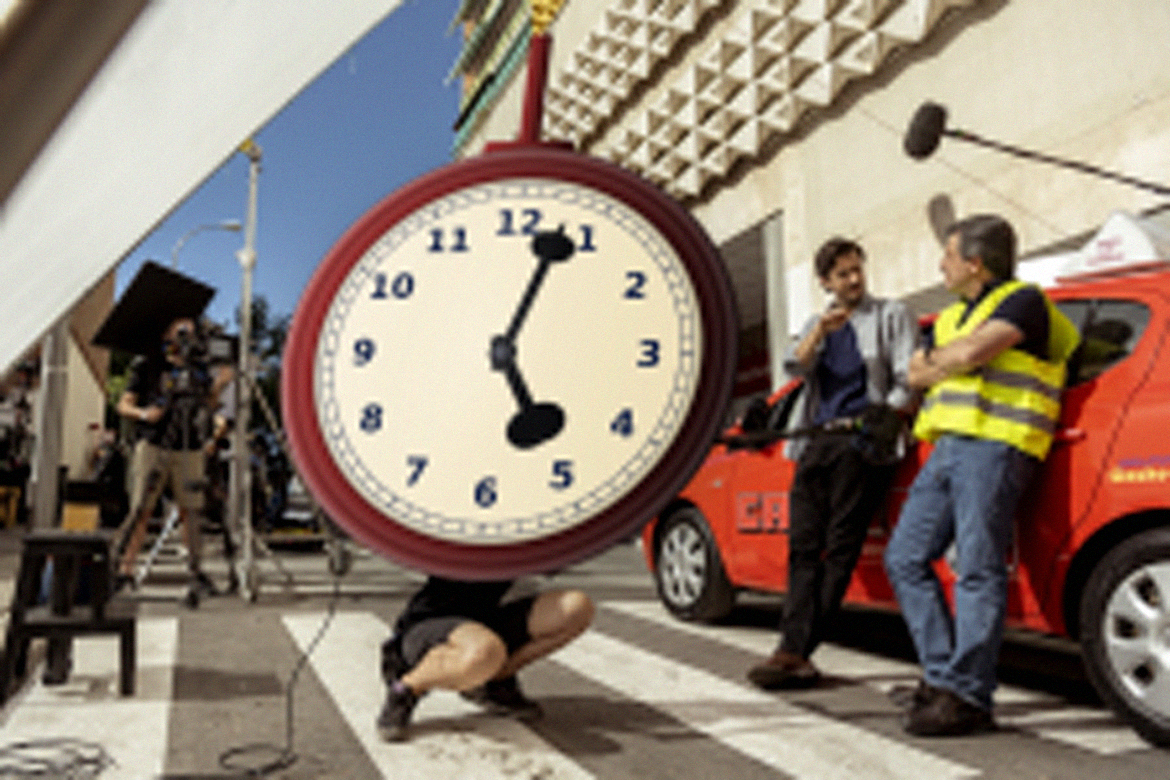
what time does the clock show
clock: 5:03
